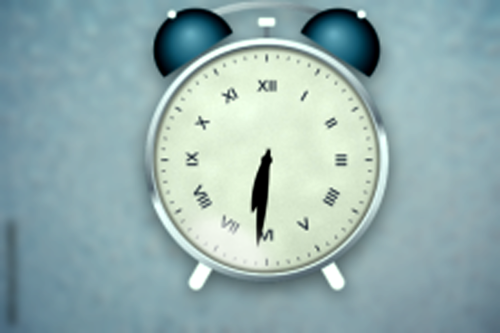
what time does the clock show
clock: 6:31
